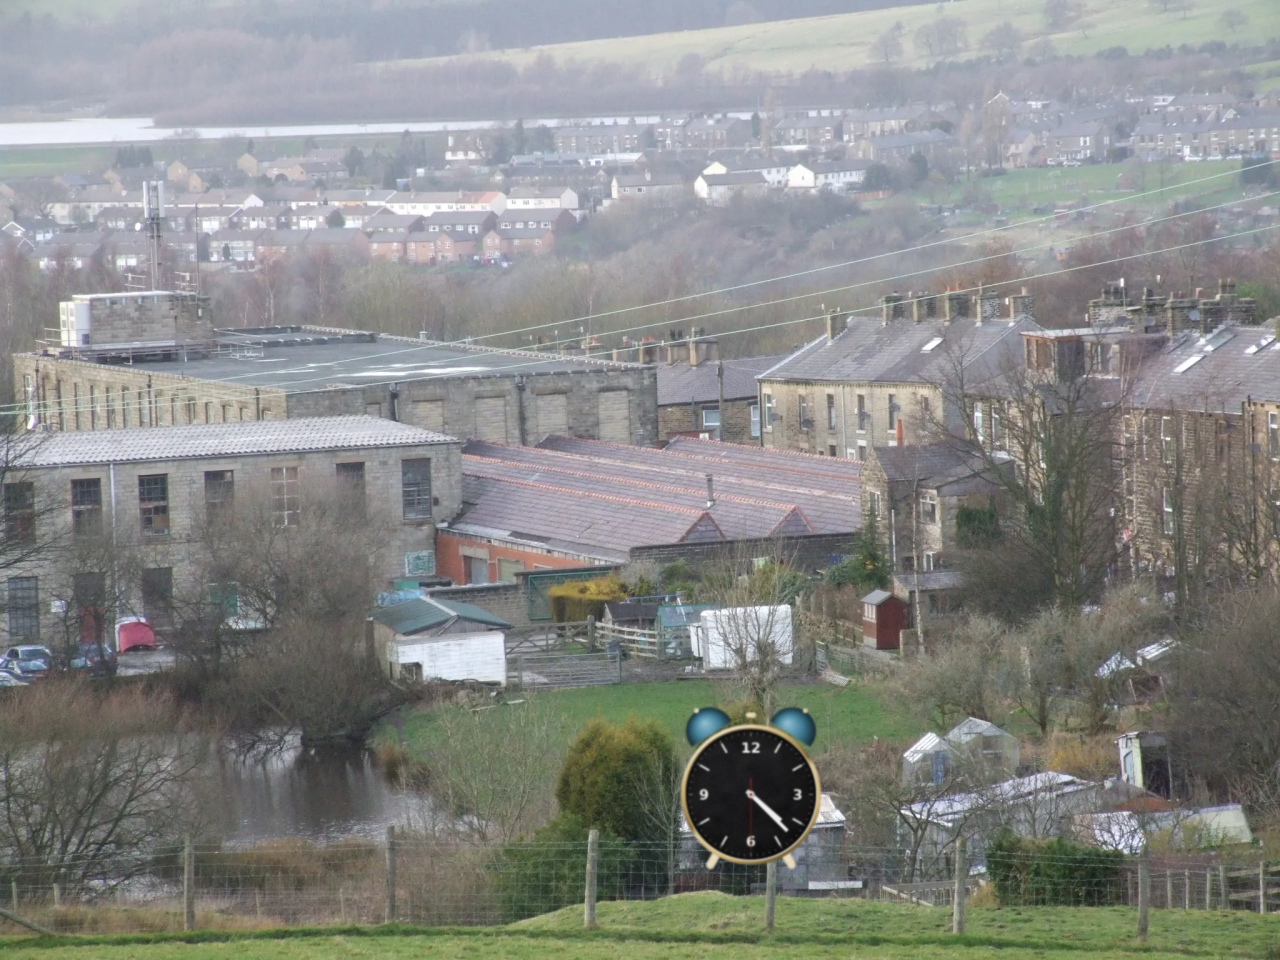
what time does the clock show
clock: 4:22:30
